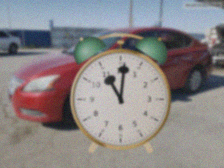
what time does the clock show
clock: 11:01
